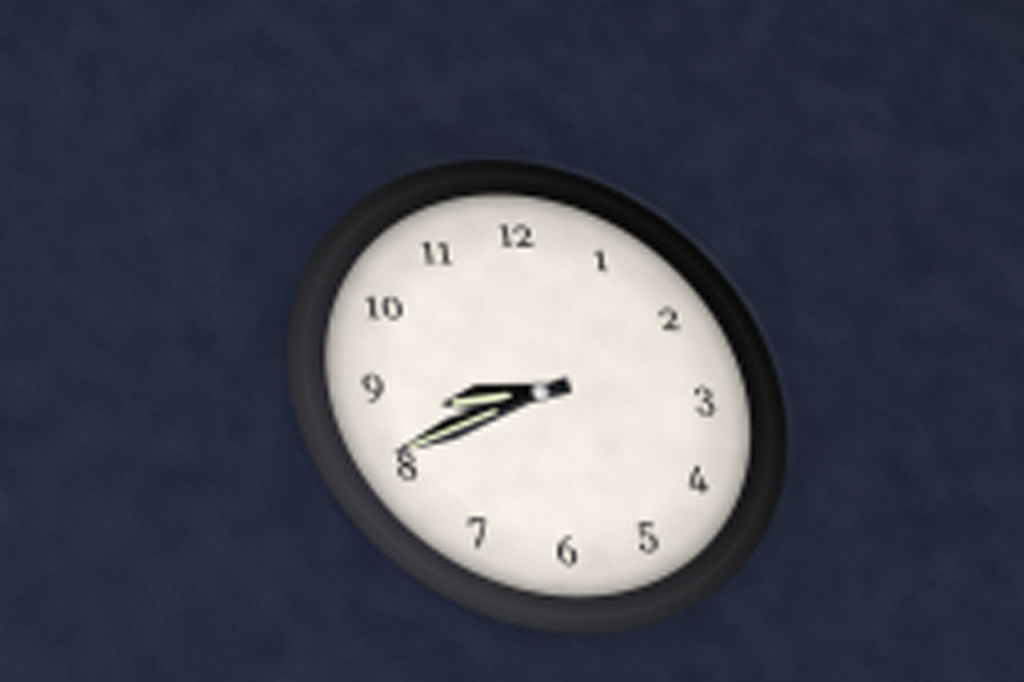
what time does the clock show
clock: 8:41
